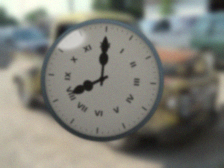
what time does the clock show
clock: 8:00
